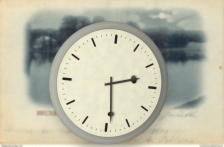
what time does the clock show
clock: 2:29
